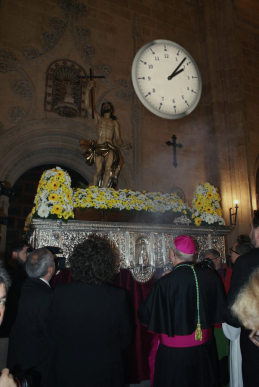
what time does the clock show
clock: 2:08
